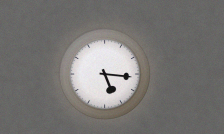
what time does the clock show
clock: 5:16
